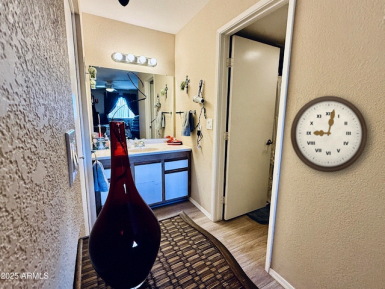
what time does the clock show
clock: 9:02
